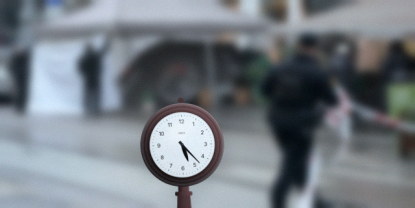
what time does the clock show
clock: 5:23
